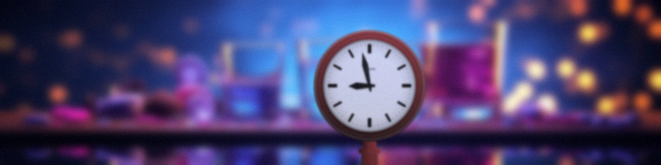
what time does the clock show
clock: 8:58
